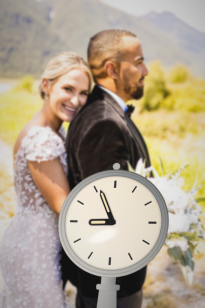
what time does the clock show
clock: 8:56
